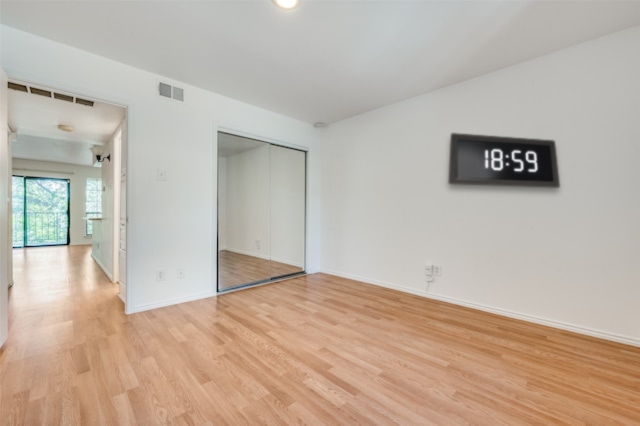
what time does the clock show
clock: 18:59
